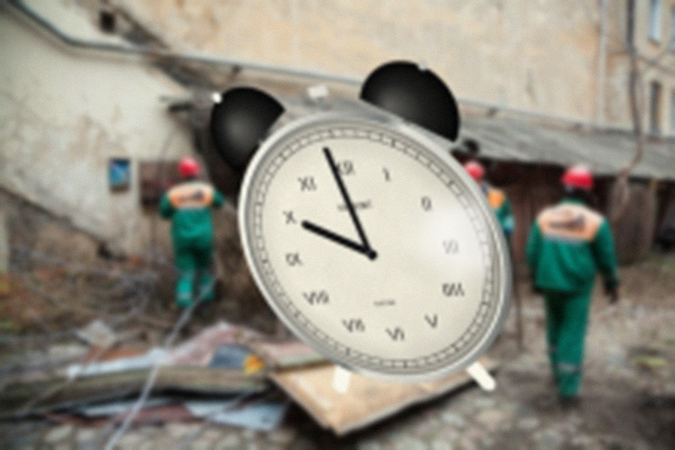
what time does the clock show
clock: 9:59
